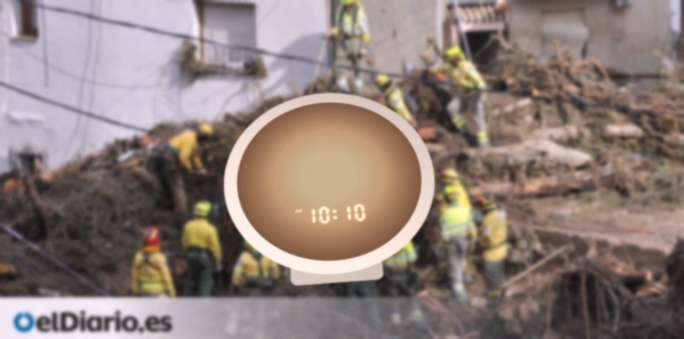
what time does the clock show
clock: 10:10
